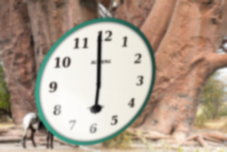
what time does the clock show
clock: 5:59
